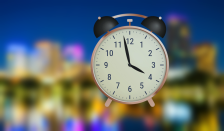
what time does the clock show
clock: 3:58
